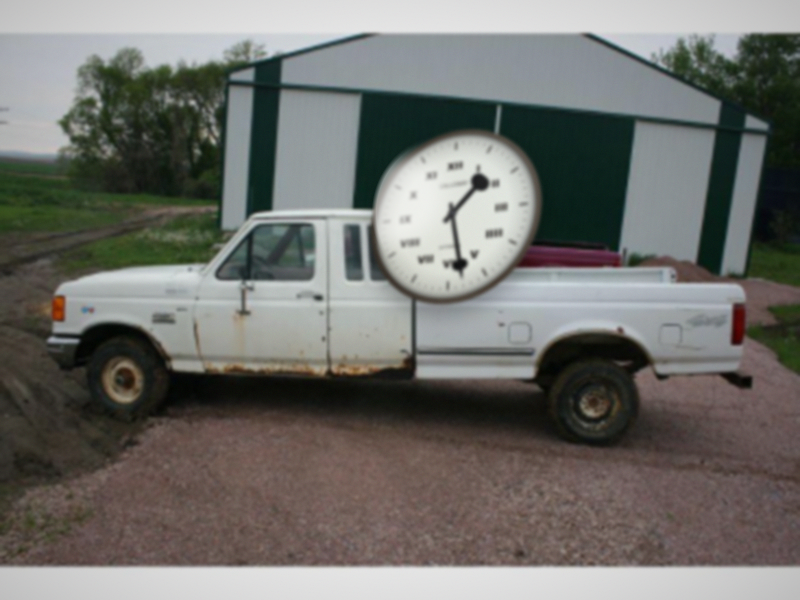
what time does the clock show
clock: 1:28
